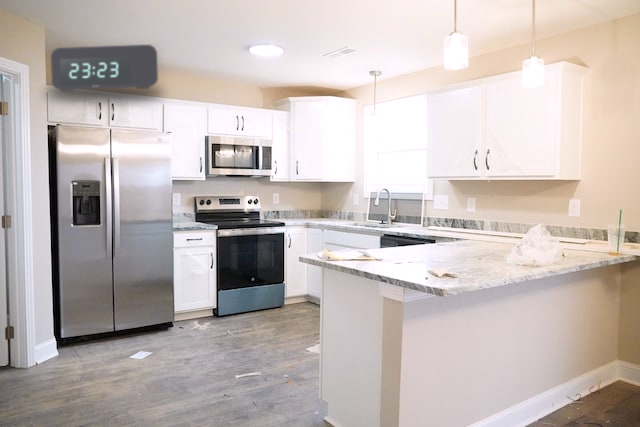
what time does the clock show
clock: 23:23
